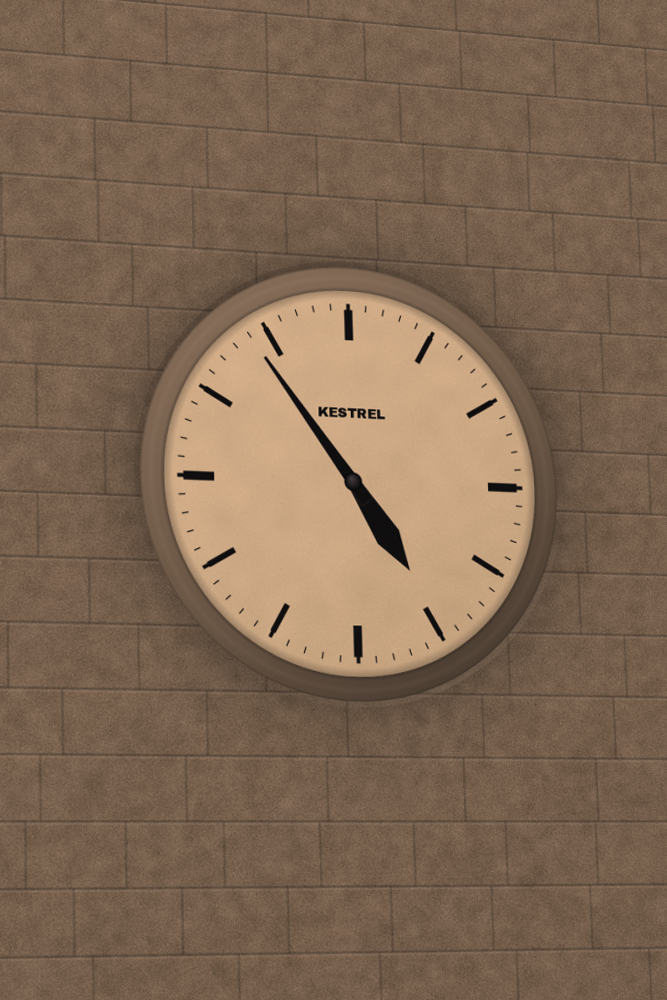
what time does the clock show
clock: 4:54
